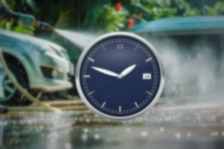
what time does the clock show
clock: 1:48
